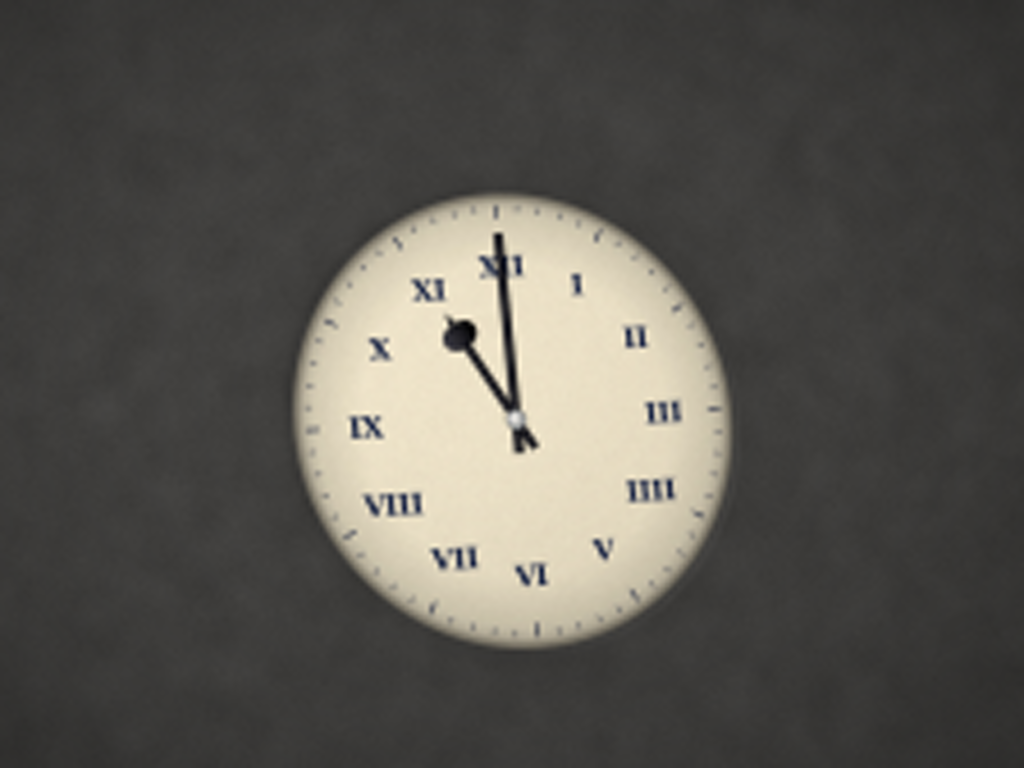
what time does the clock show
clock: 11:00
